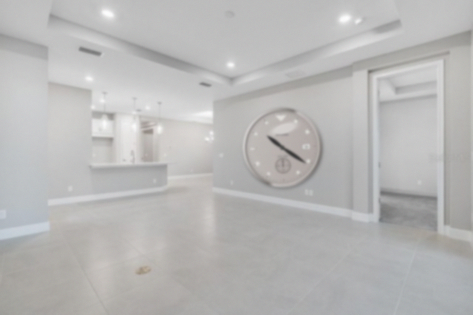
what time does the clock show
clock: 10:21
